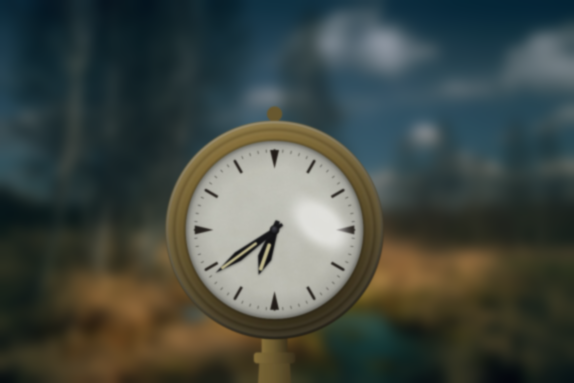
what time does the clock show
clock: 6:39
